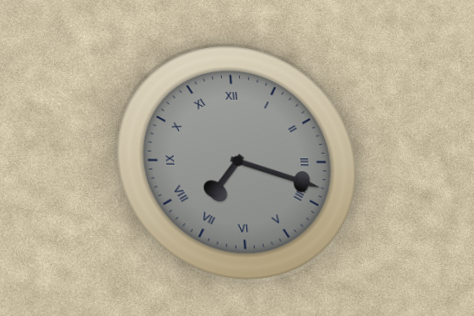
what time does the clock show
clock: 7:18
